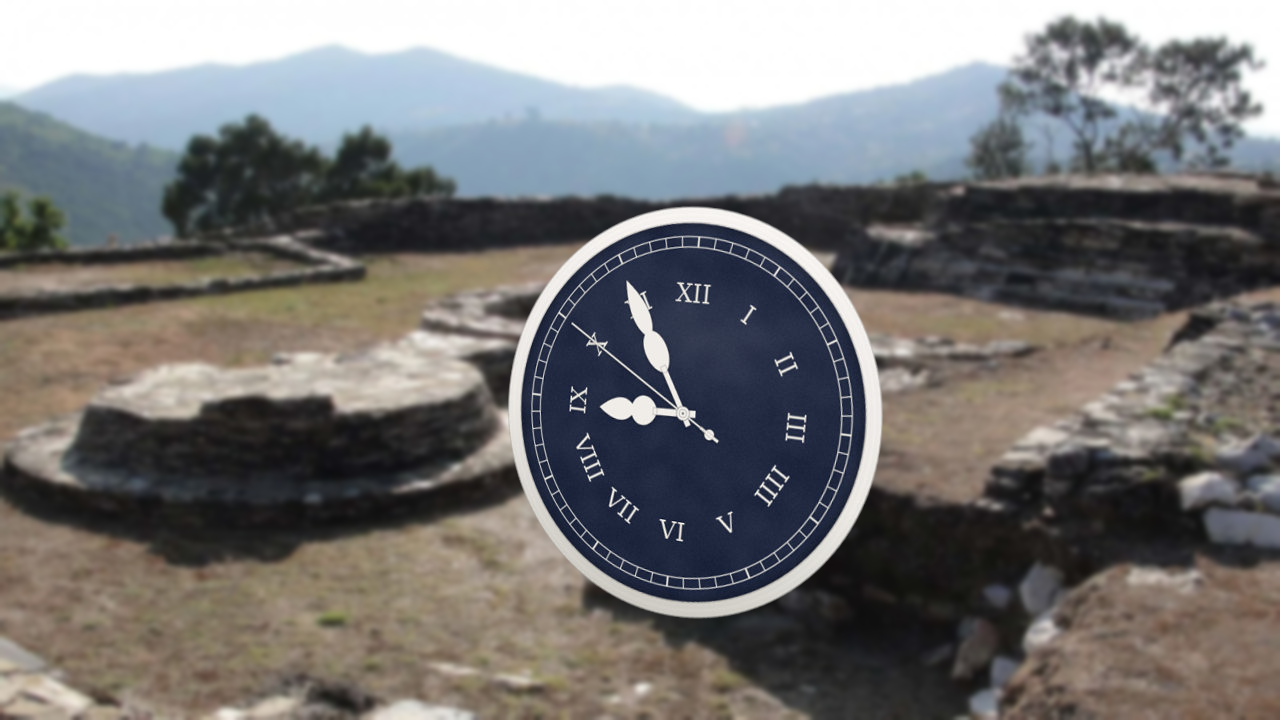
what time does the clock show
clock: 8:54:50
